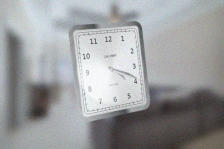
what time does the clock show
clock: 4:19
